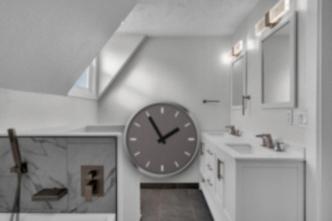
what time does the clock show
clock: 1:55
